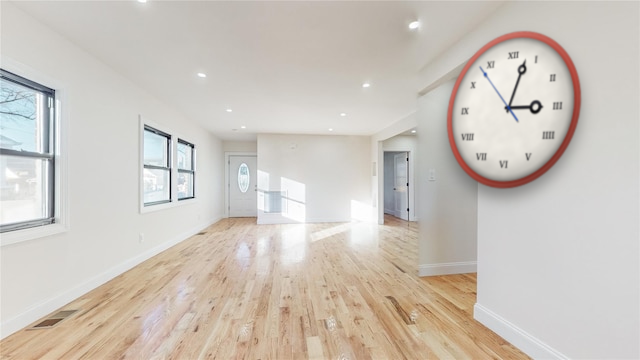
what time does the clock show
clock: 3:02:53
